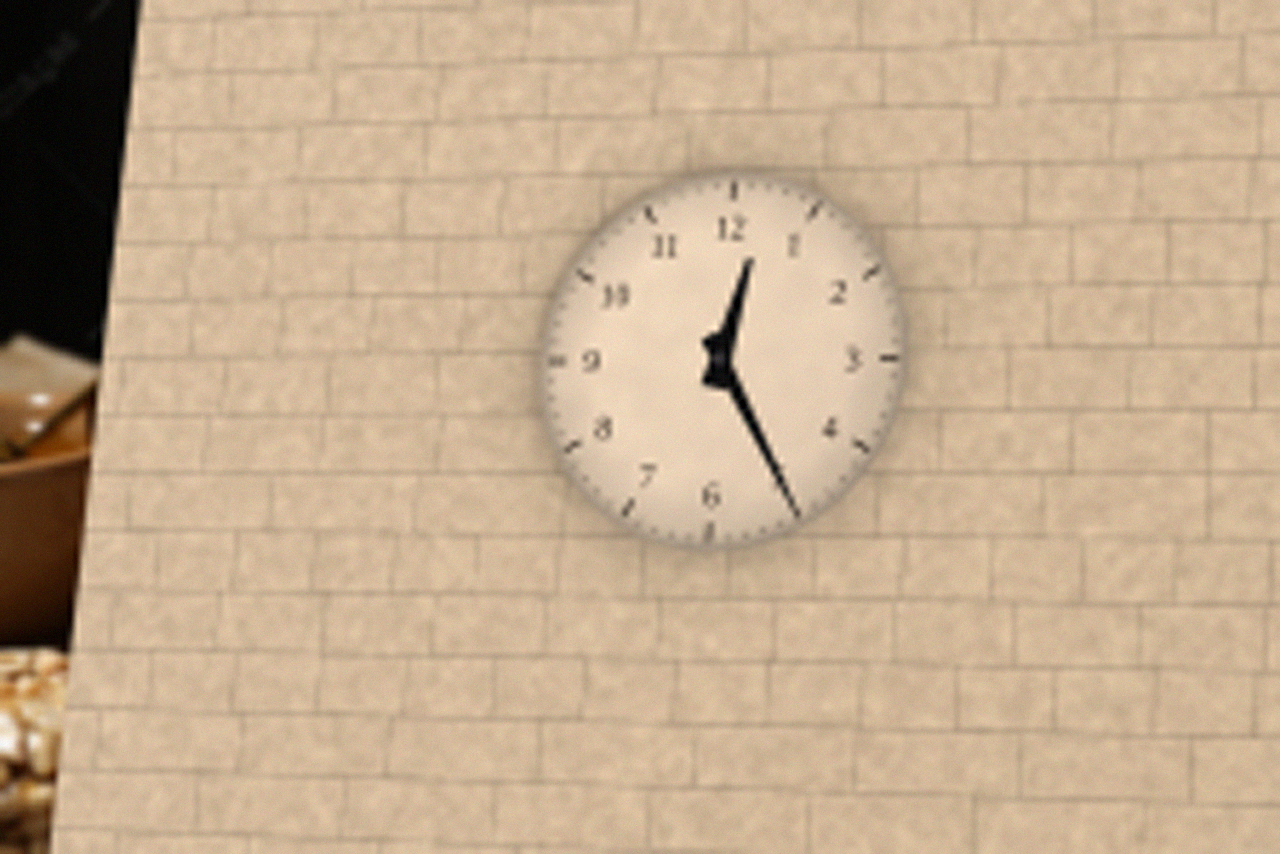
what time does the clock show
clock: 12:25
